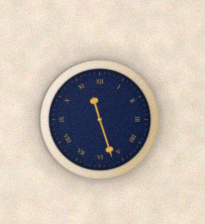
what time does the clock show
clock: 11:27
